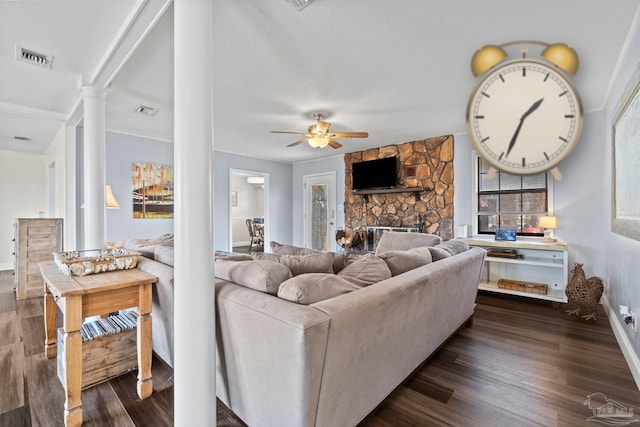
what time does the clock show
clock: 1:34
